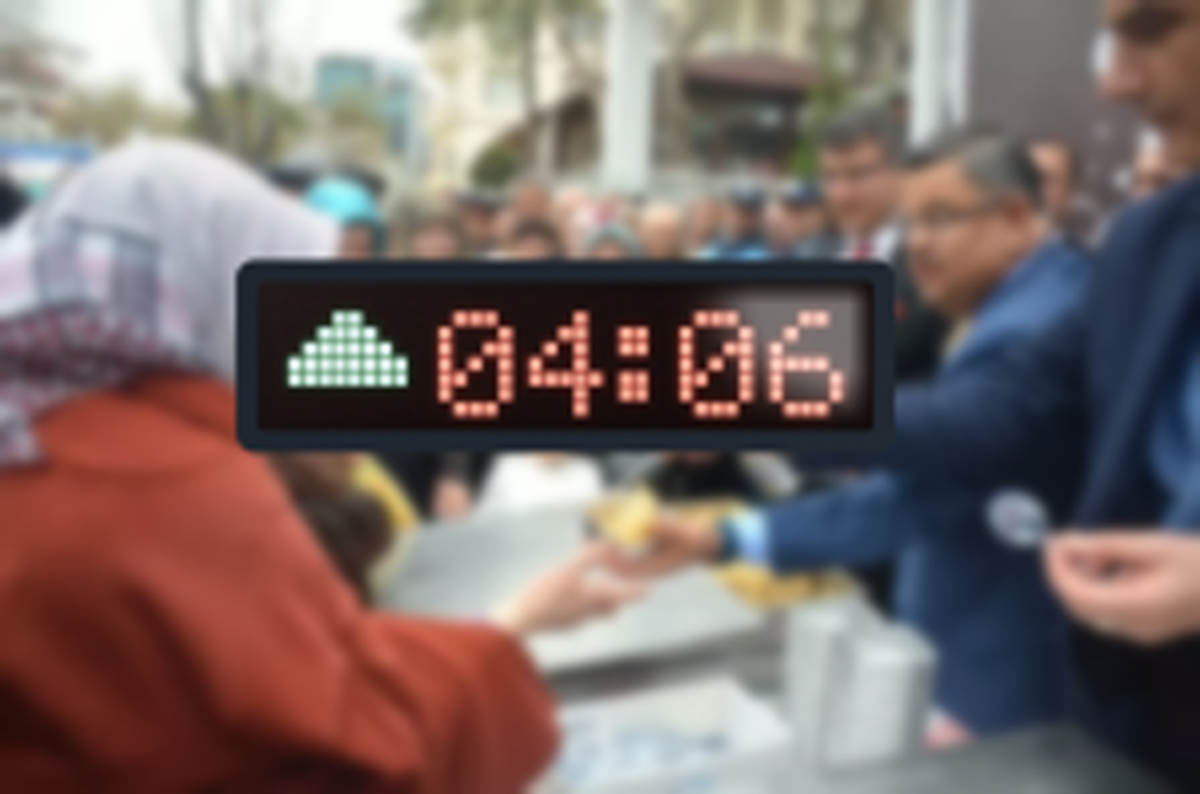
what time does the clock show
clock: 4:06
